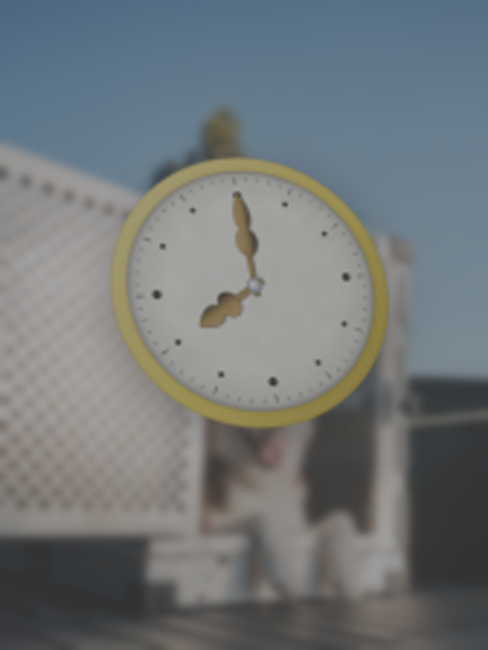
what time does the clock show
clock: 8:00
